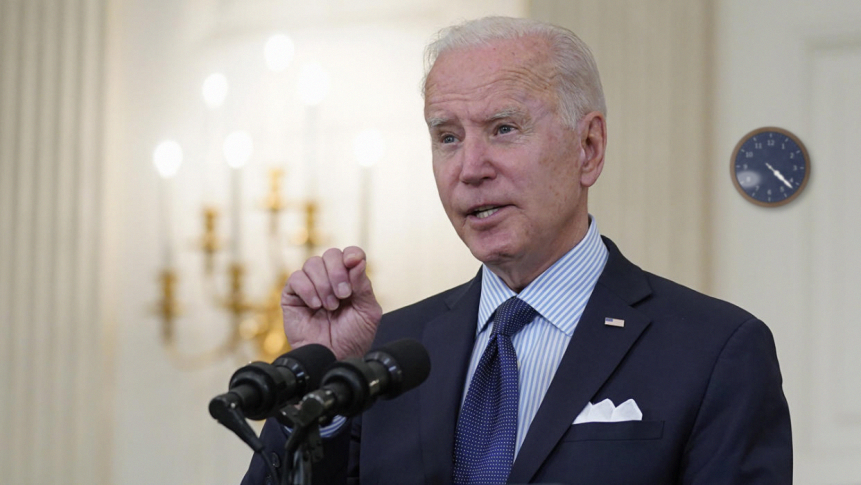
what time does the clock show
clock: 4:22
